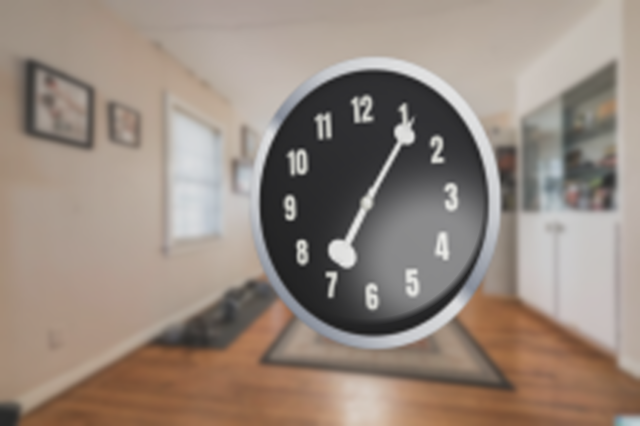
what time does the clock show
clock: 7:06
